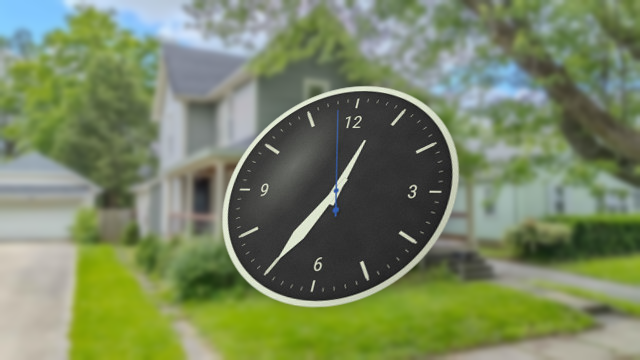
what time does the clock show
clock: 12:34:58
